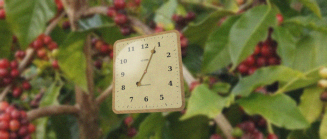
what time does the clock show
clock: 7:04
